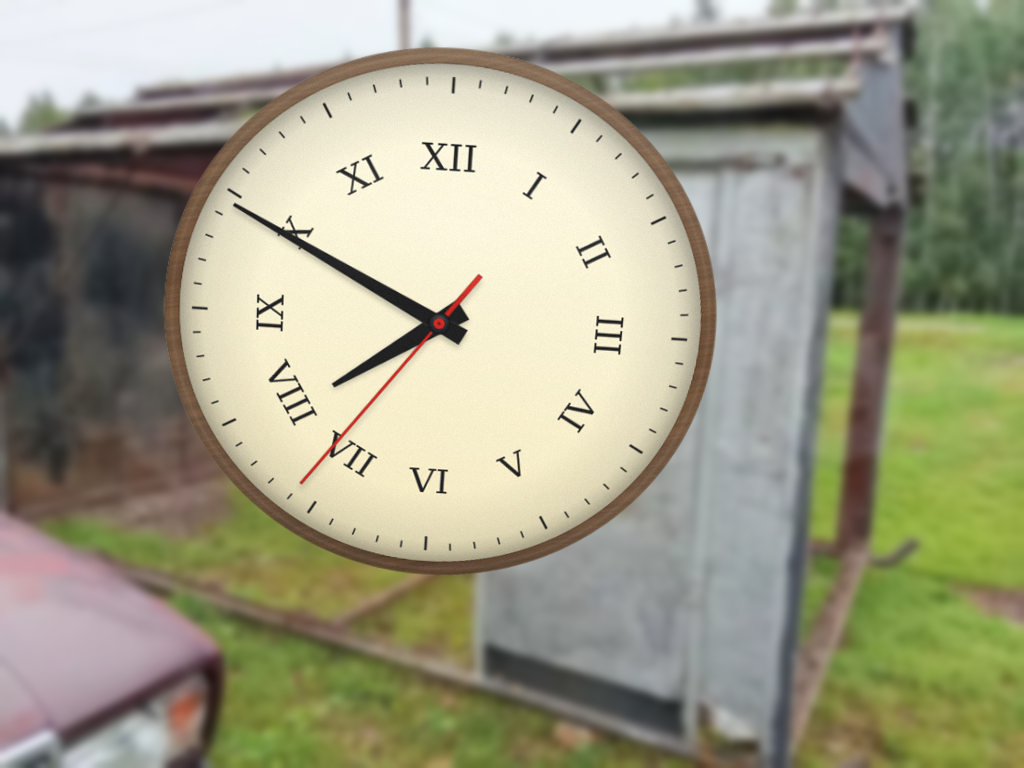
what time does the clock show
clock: 7:49:36
